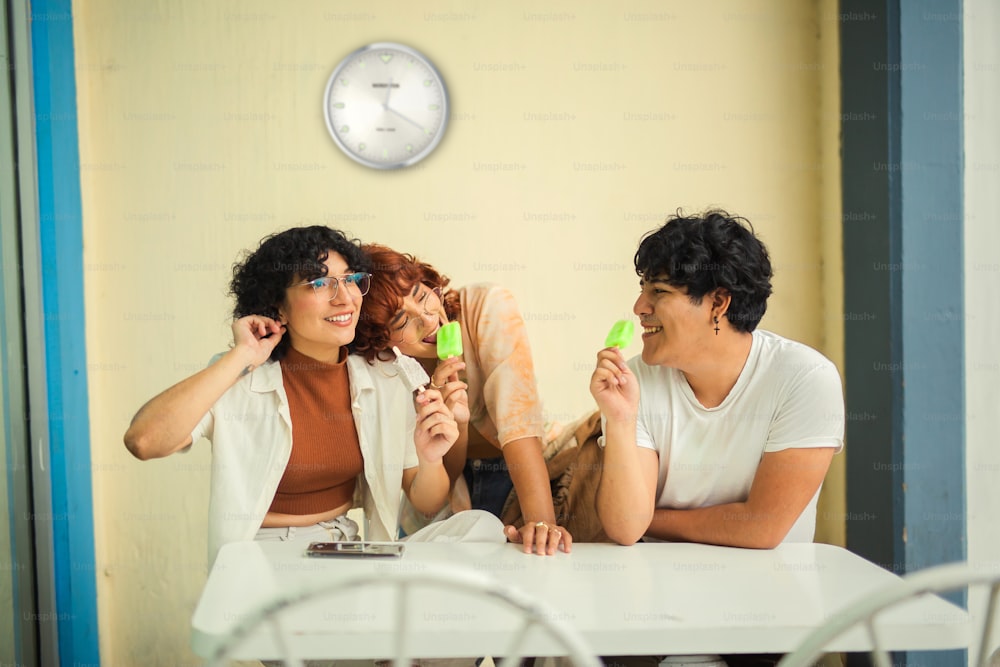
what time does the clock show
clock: 12:20
